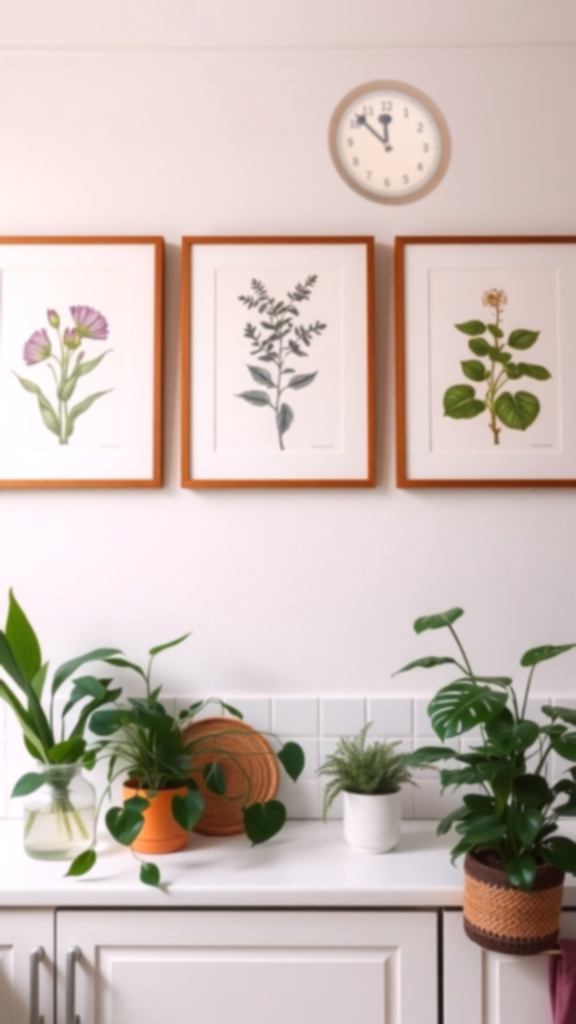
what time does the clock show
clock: 11:52
